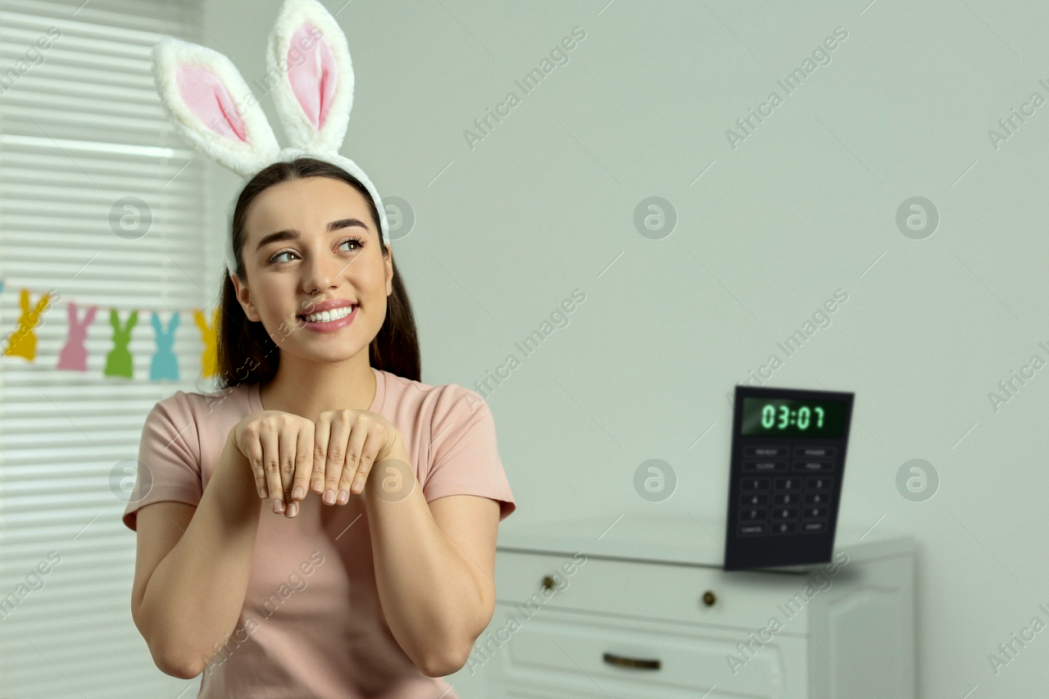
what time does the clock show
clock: 3:07
